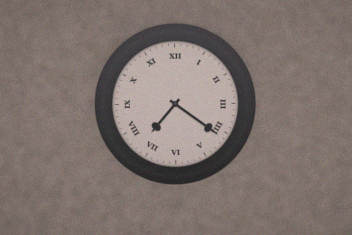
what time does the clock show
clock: 7:21
